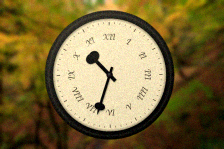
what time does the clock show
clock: 10:33
